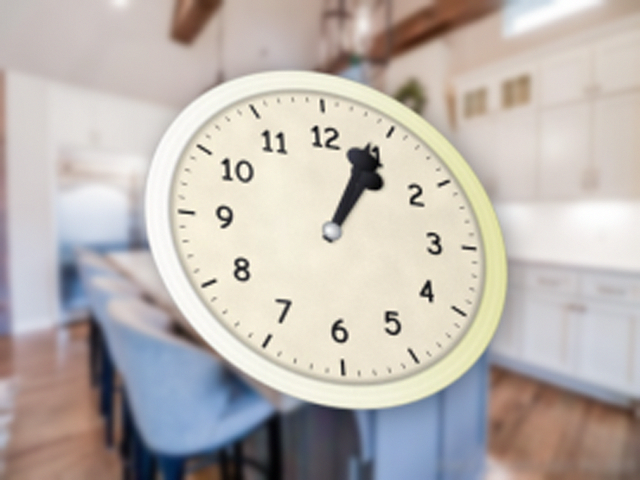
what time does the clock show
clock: 1:04
